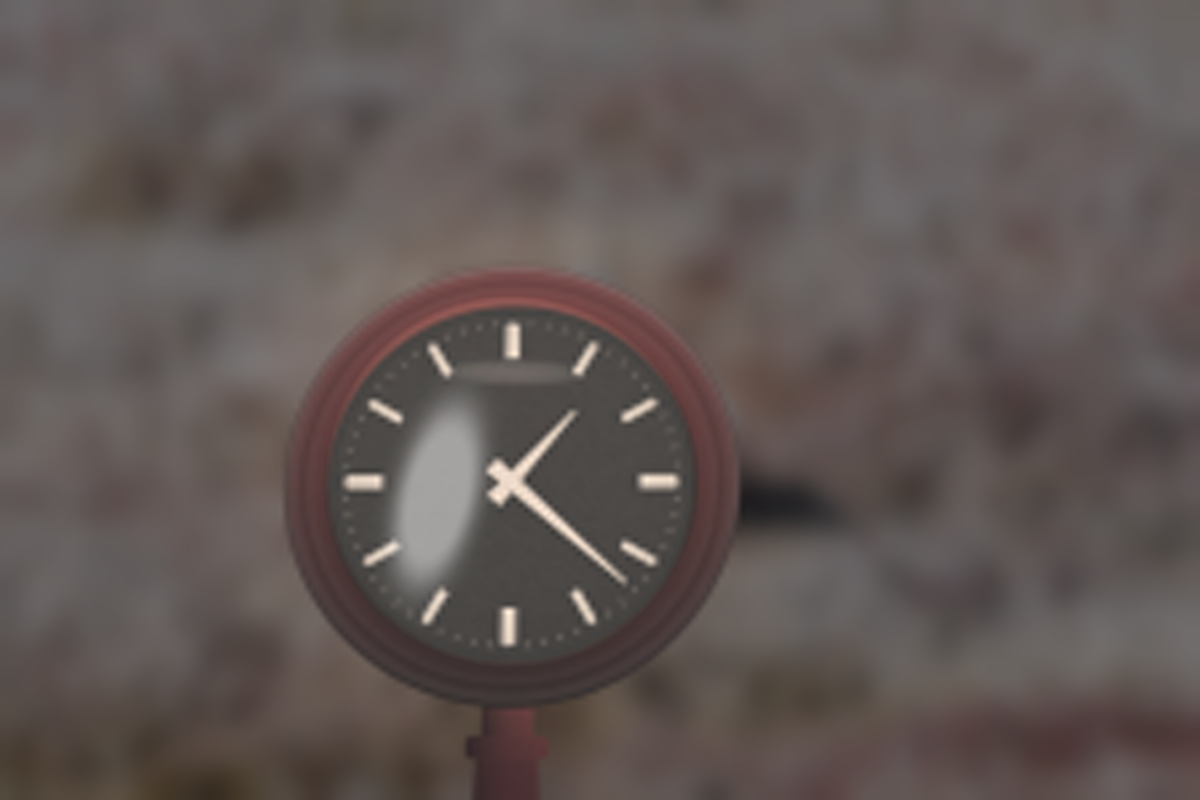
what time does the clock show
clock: 1:22
